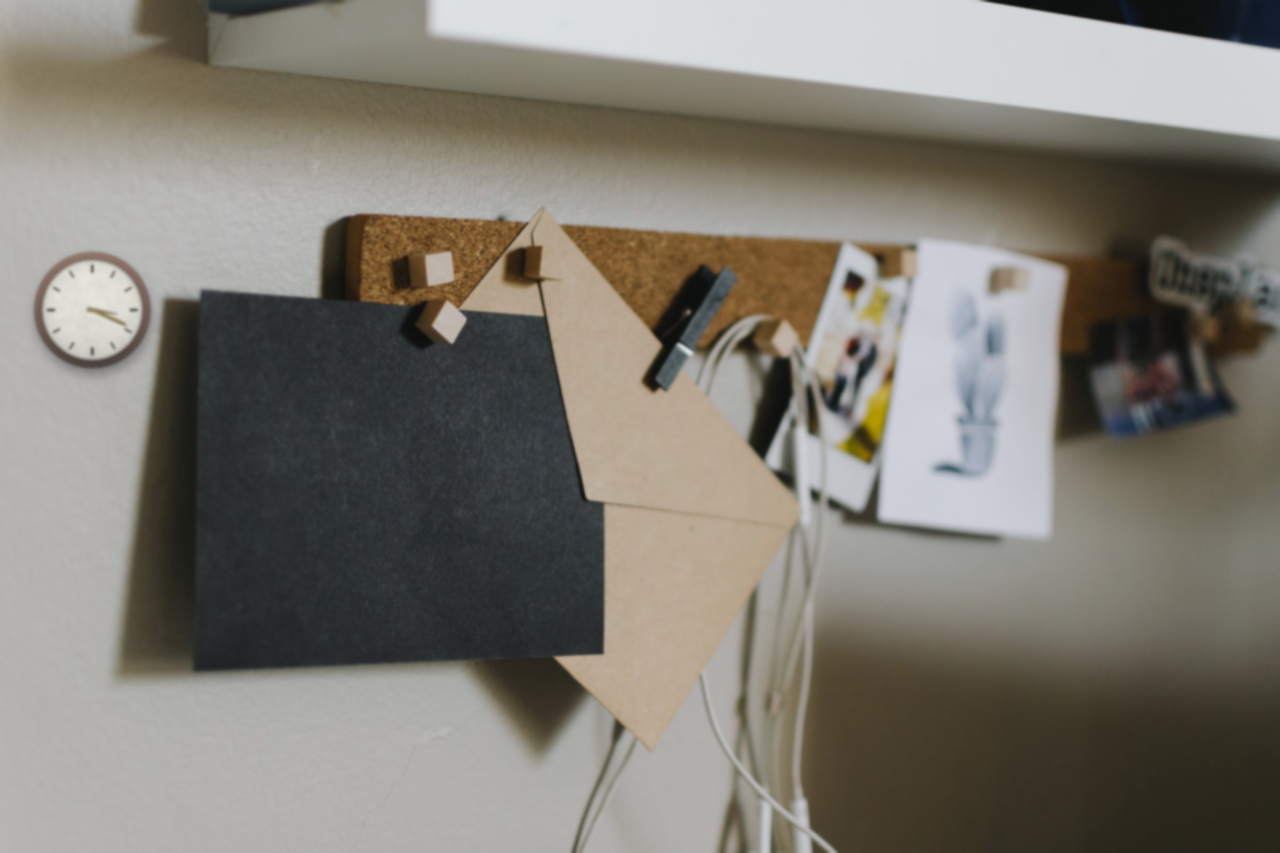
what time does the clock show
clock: 3:19
